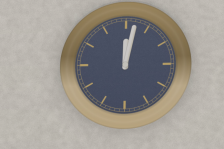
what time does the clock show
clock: 12:02
